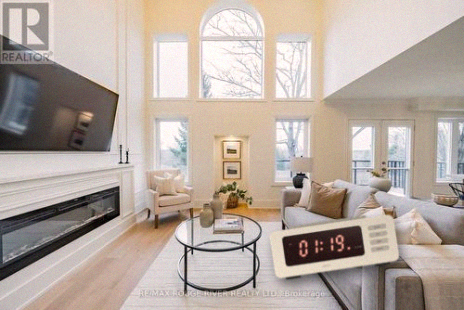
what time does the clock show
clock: 1:19
